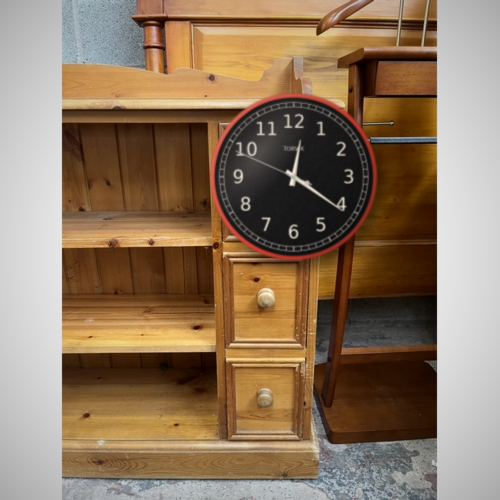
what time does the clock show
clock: 12:20:49
